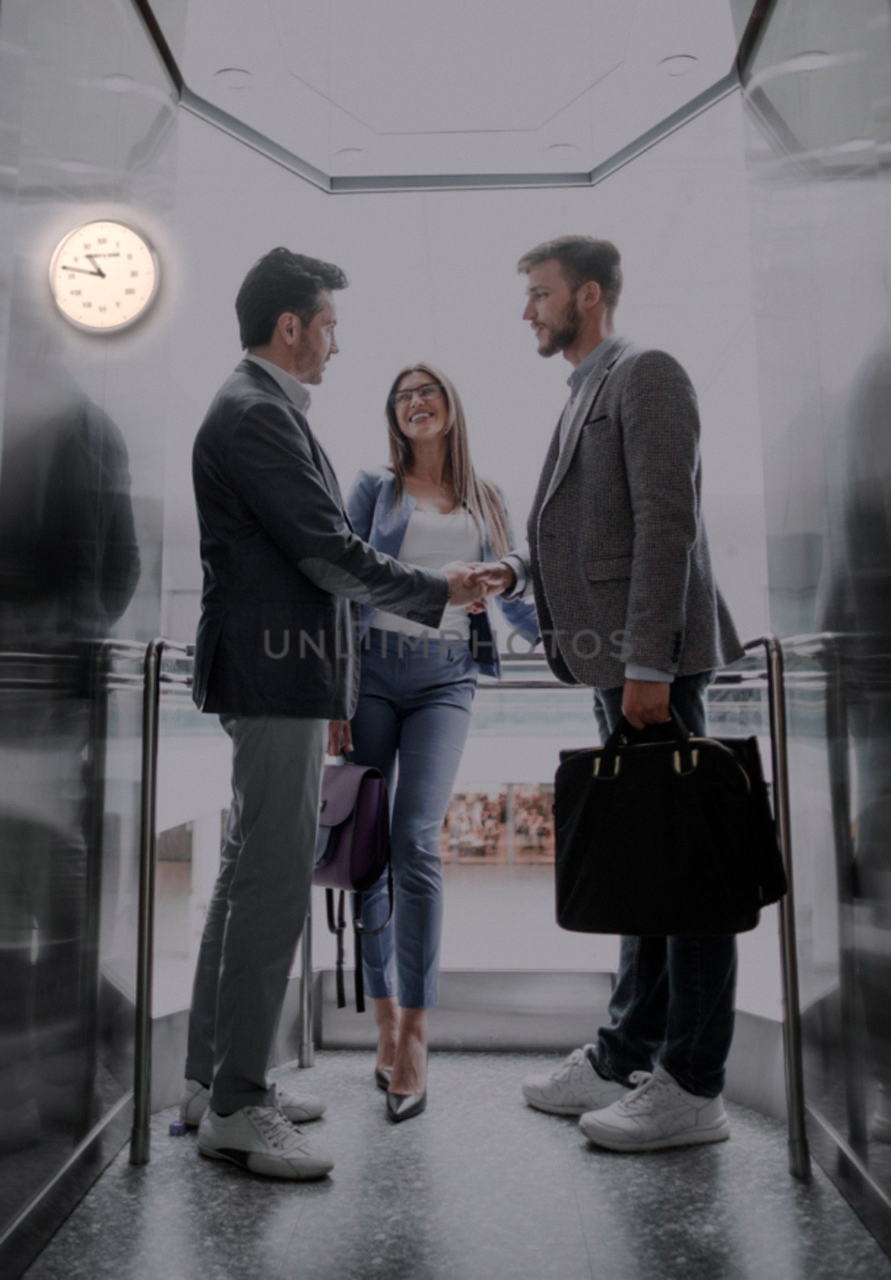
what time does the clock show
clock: 10:47
